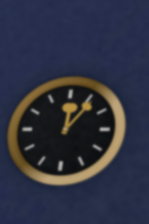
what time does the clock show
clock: 12:06
